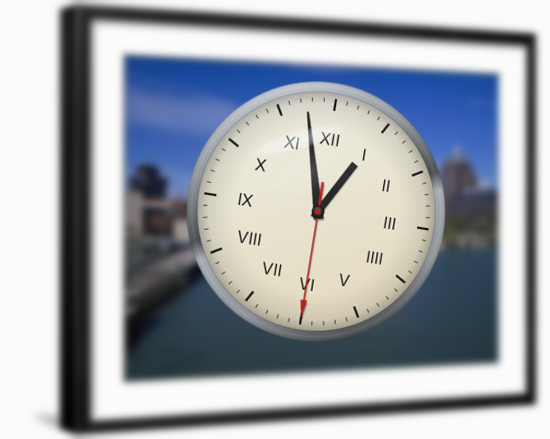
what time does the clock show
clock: 12:57:30
